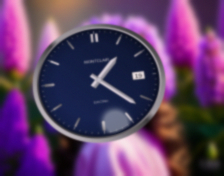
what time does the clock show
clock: 1:22
